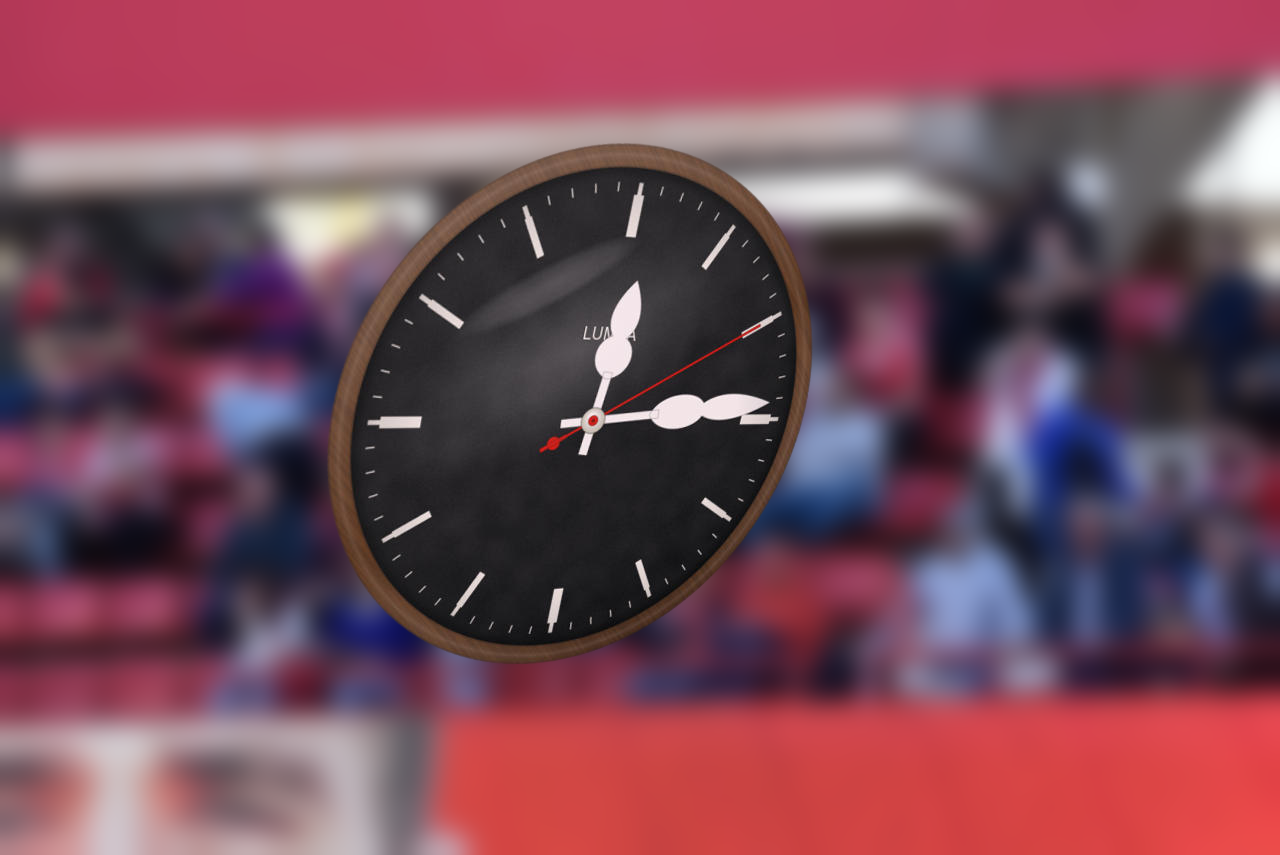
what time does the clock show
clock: 12:14:10
